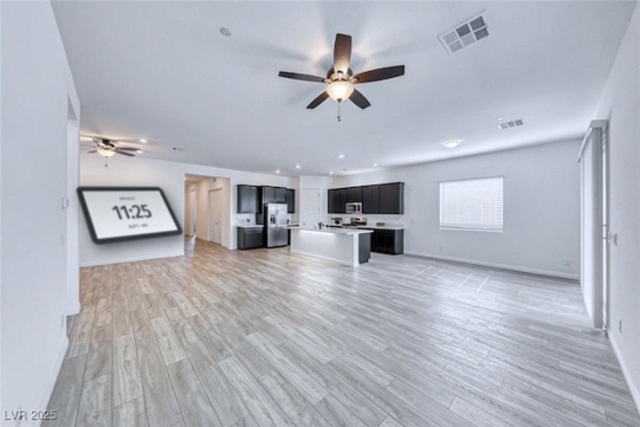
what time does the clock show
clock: 11:25
